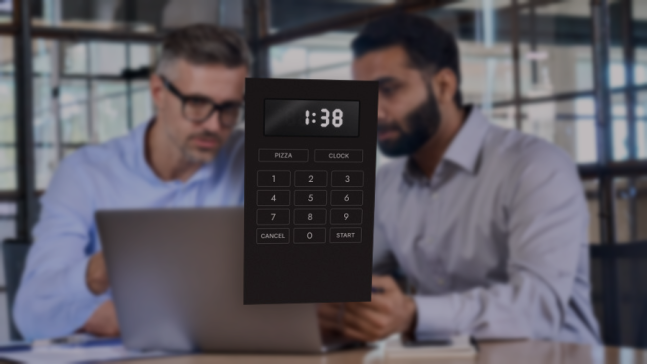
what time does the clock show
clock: 1:38
